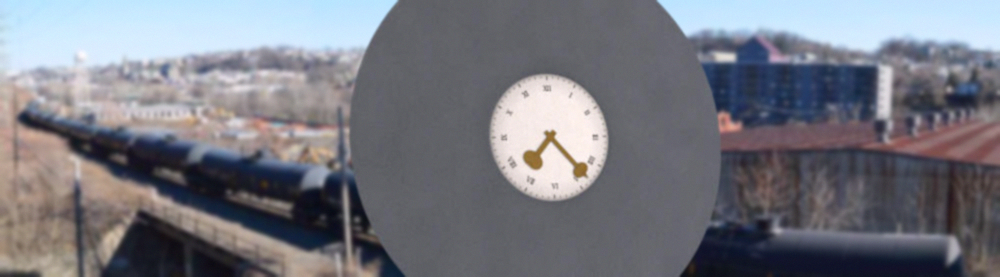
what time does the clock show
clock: 7:23
